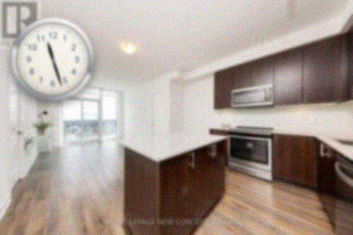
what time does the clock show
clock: 11:27
